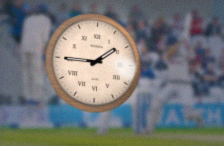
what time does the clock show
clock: 1:45
